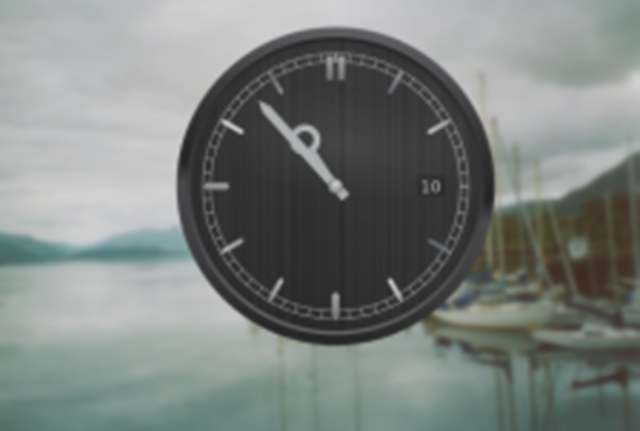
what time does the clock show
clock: 10:53
